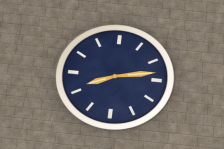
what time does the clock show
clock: 8:13
